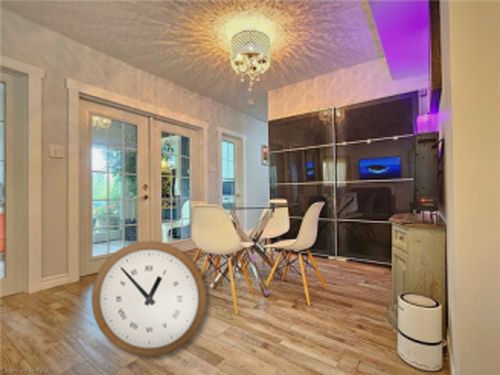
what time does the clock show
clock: 12:53
